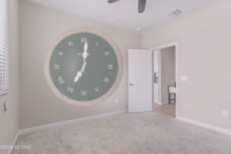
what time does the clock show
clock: 7:01
